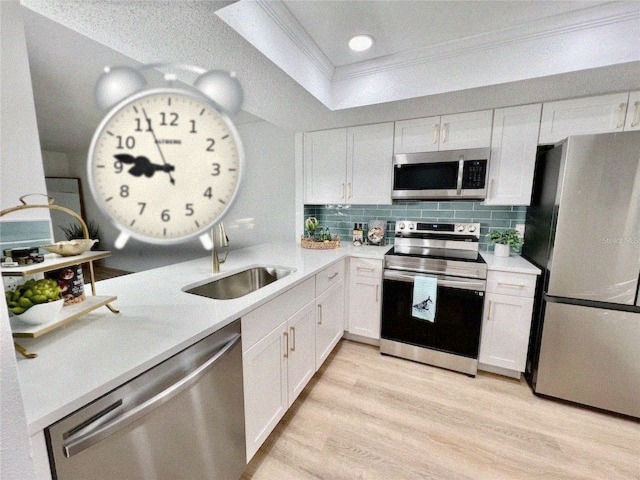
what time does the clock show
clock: 8:46:56
